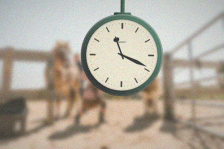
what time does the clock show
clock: 11:19
